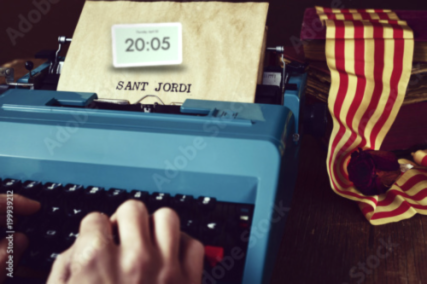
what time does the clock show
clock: 20:05
